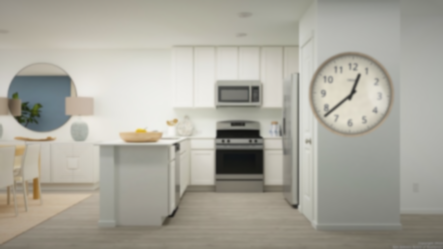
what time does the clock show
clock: 12:38
